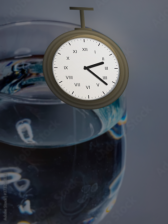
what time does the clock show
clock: 2:22
